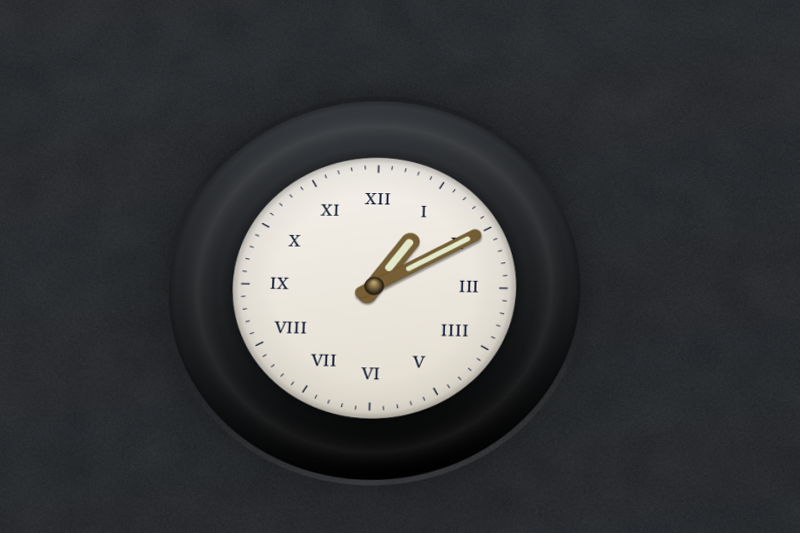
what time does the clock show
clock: 1:10
